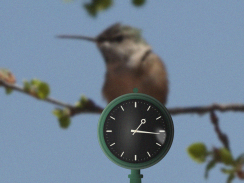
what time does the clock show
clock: 1:16
